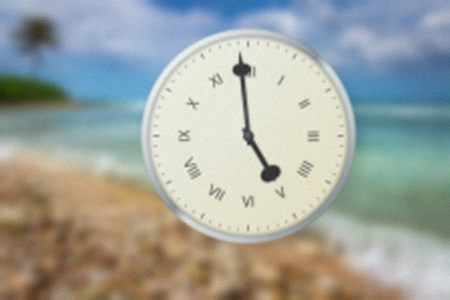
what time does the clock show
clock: 4:59
